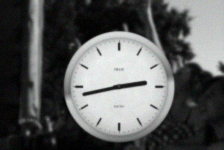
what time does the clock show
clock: 2:43
